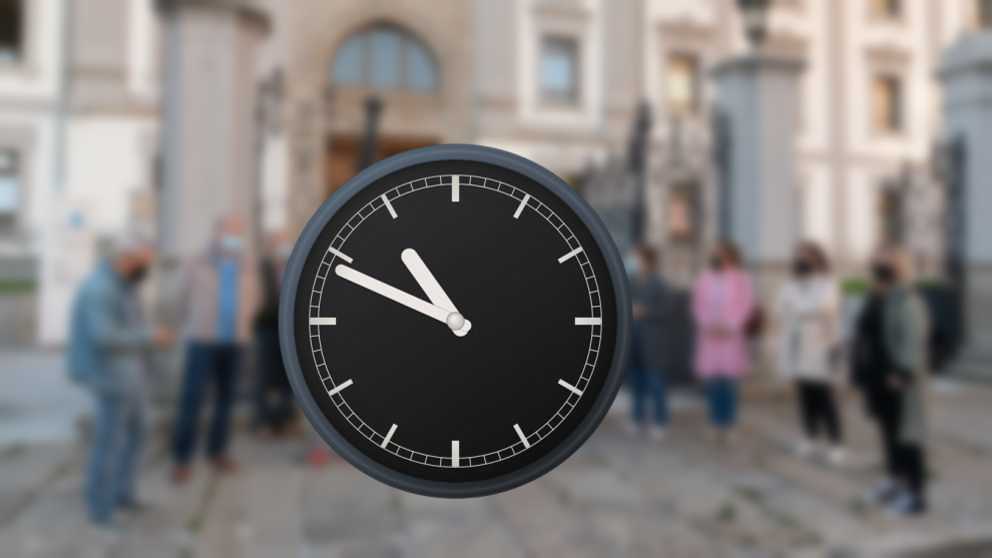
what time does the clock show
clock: 10:49
